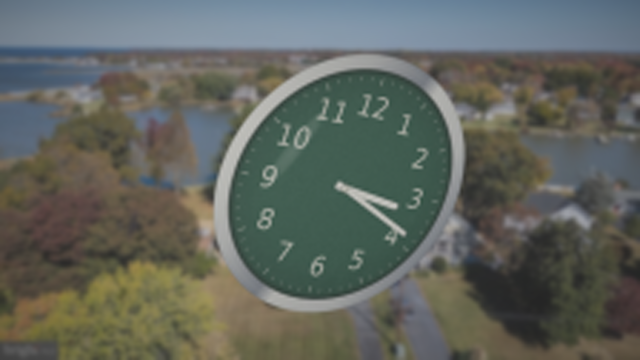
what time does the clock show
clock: 3:19
